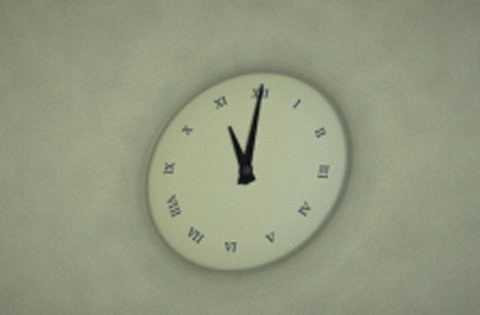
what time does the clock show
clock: 11:00
